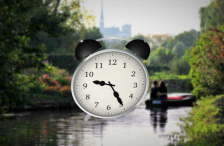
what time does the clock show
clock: 9:25
